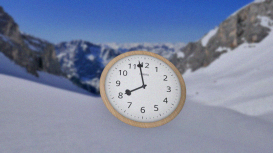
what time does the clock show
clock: 7:58
